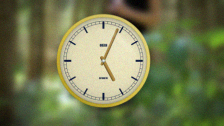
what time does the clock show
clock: 5:04
